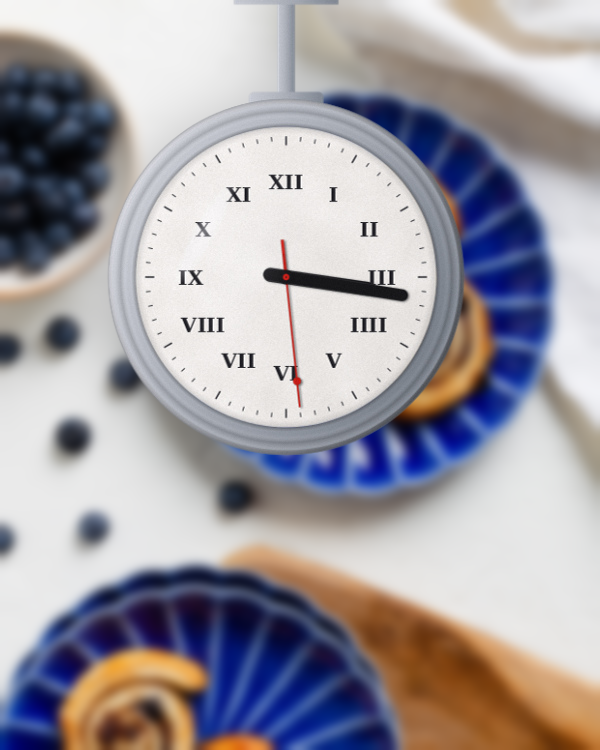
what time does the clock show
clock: 3:16:29
